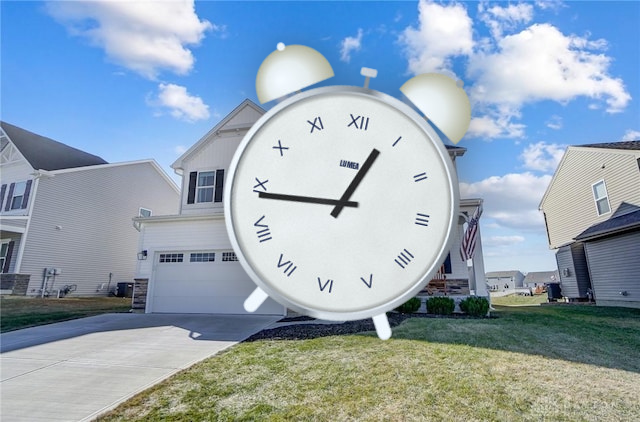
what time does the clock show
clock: 12:44
